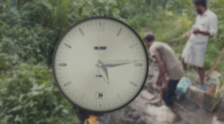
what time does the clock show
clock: 5:14
